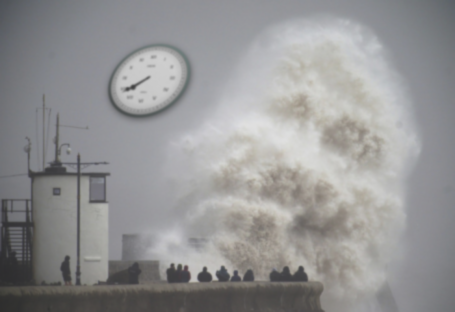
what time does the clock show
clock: 7:39
